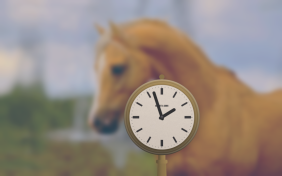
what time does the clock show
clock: 1:57
